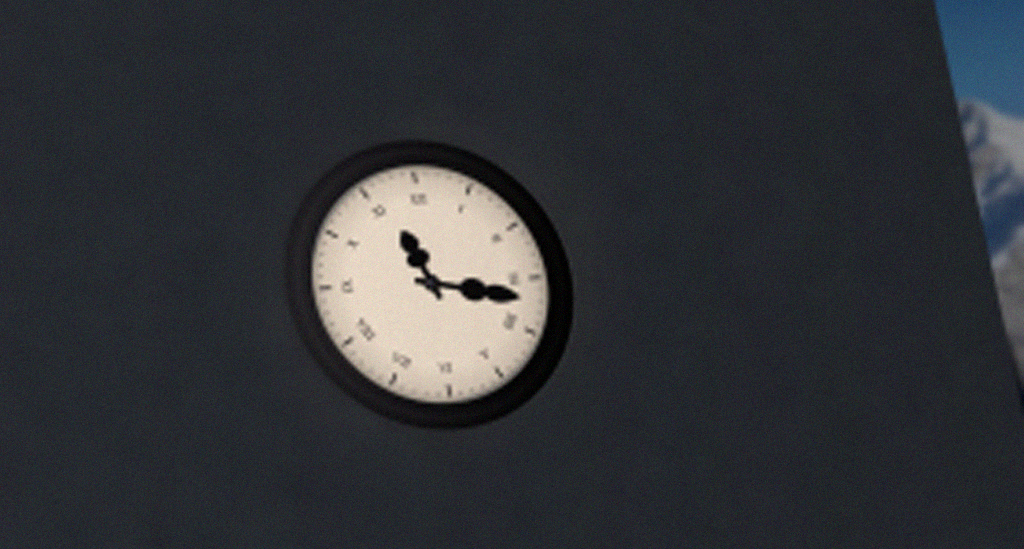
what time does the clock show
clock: 11:17
